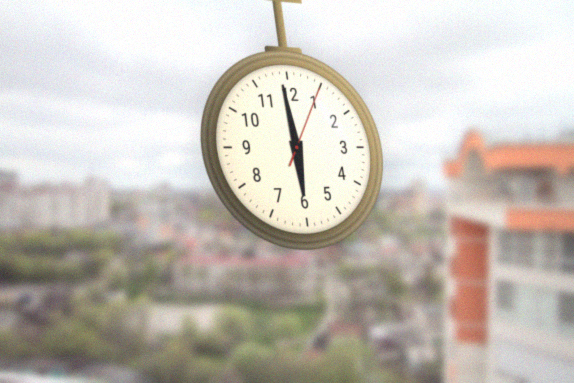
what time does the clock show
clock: 5:59:05
